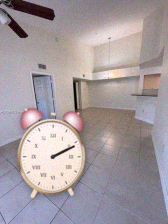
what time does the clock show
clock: 2:11
